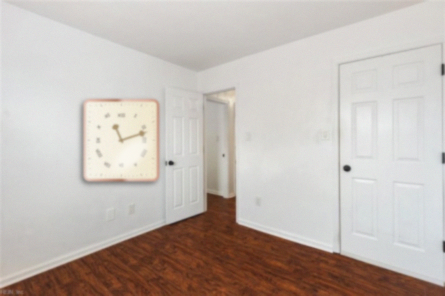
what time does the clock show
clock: 11:12
